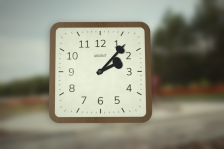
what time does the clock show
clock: 2:07
